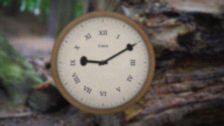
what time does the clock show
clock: 9:10
